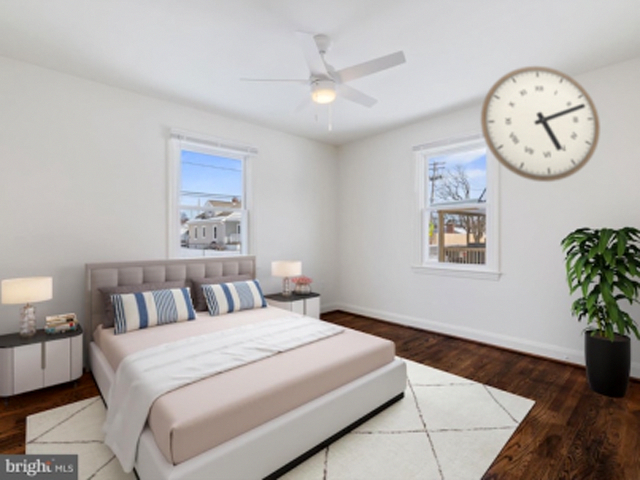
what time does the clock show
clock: 5:12
